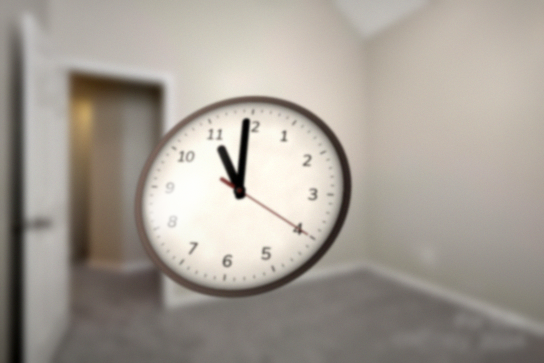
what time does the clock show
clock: 10:59:20
